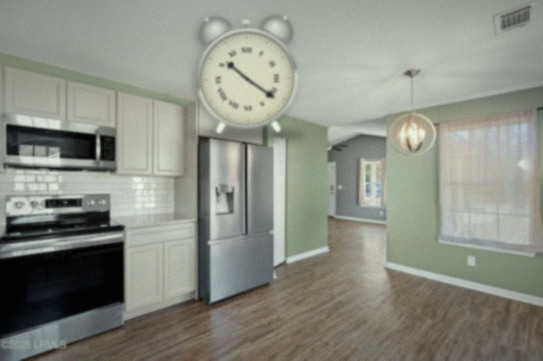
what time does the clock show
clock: 10:21
